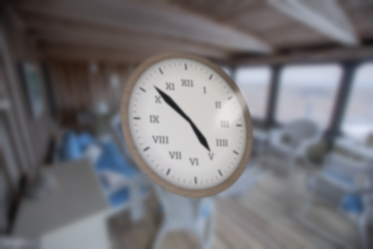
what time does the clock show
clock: 4:52
